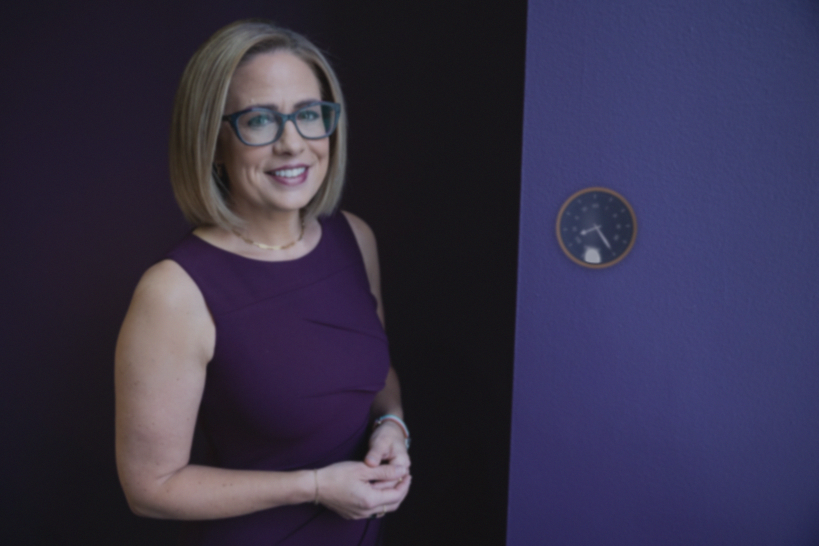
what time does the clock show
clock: 8:25
